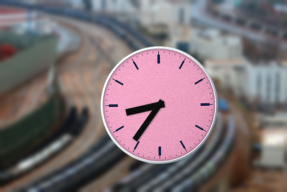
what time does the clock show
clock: 8:36
